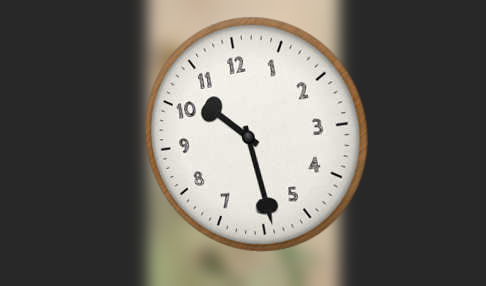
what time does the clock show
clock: 10:29
